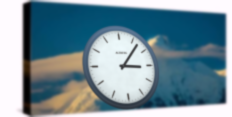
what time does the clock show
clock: 3:07
